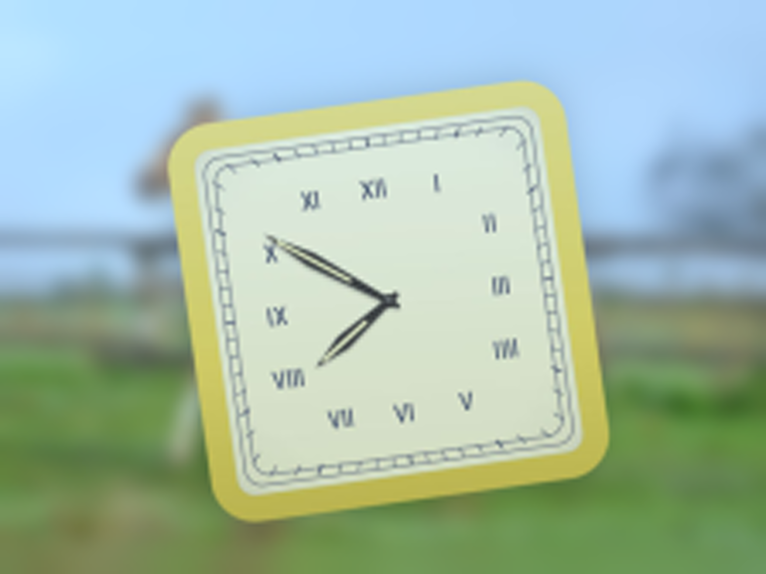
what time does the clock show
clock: 7:51
